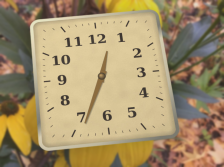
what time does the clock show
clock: 12:34
